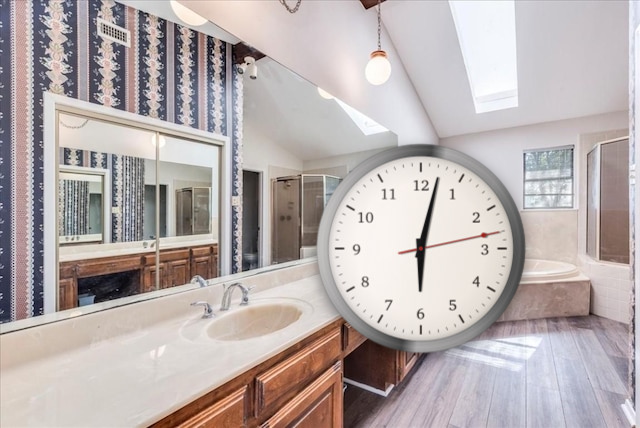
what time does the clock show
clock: 6:02:13
